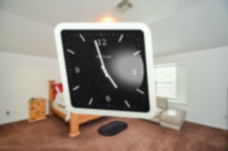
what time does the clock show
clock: 4:58
